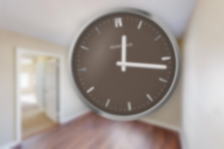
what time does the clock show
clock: 12:17
